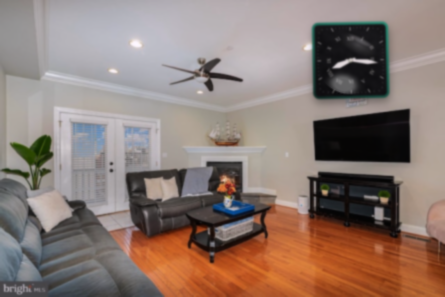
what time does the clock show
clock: 8:16
